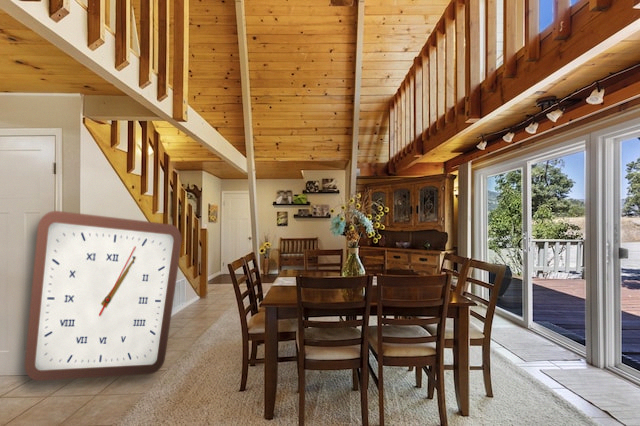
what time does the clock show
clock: 1:05:04
